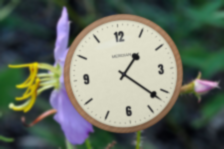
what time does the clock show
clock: 1:22
